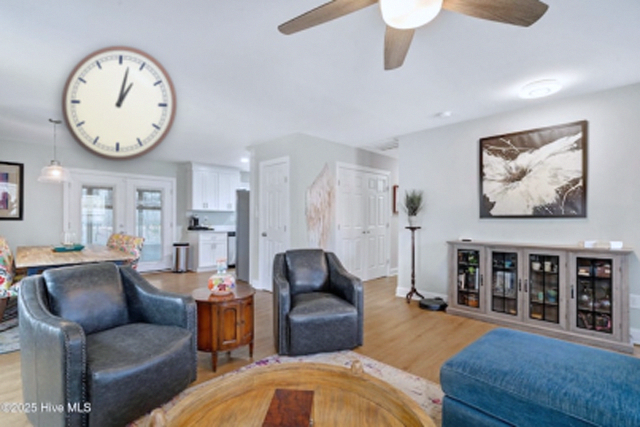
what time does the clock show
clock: 1:02
